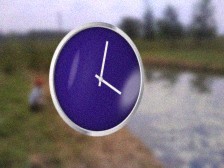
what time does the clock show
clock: 4:02
